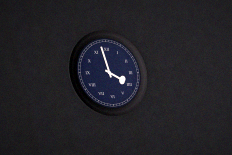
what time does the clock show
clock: 3:58
